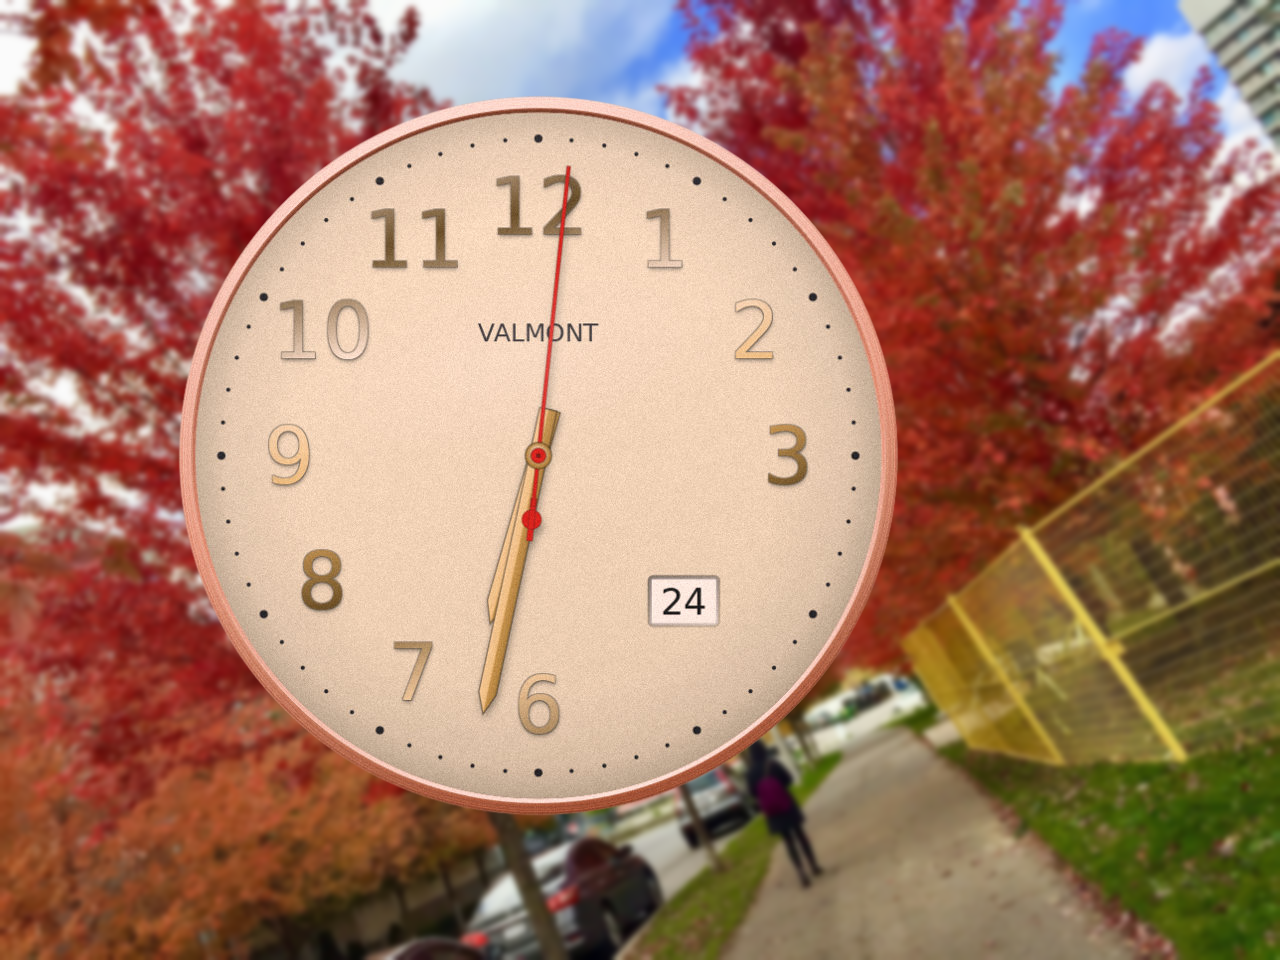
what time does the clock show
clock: 6:32:01
